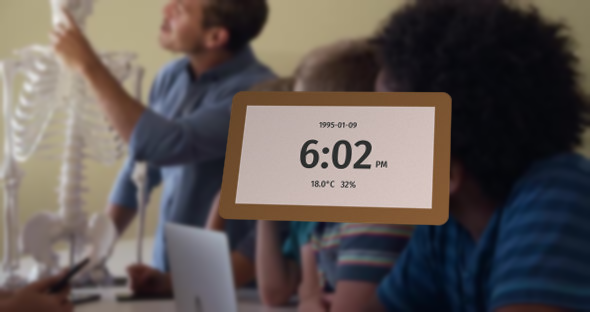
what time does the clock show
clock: 6:02
